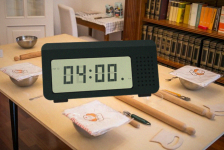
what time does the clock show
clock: 4:00
